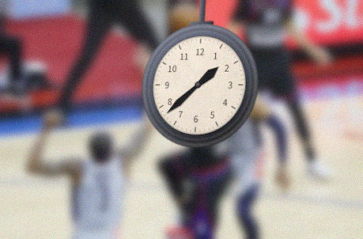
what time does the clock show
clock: 1:38
